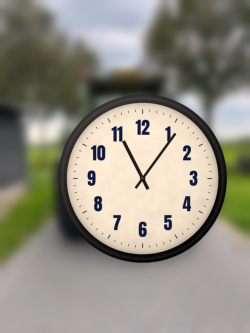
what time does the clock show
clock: 11:06
